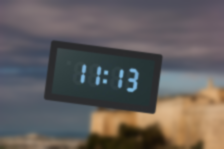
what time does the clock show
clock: 11:13
